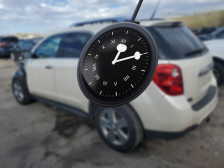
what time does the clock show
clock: 12:10
